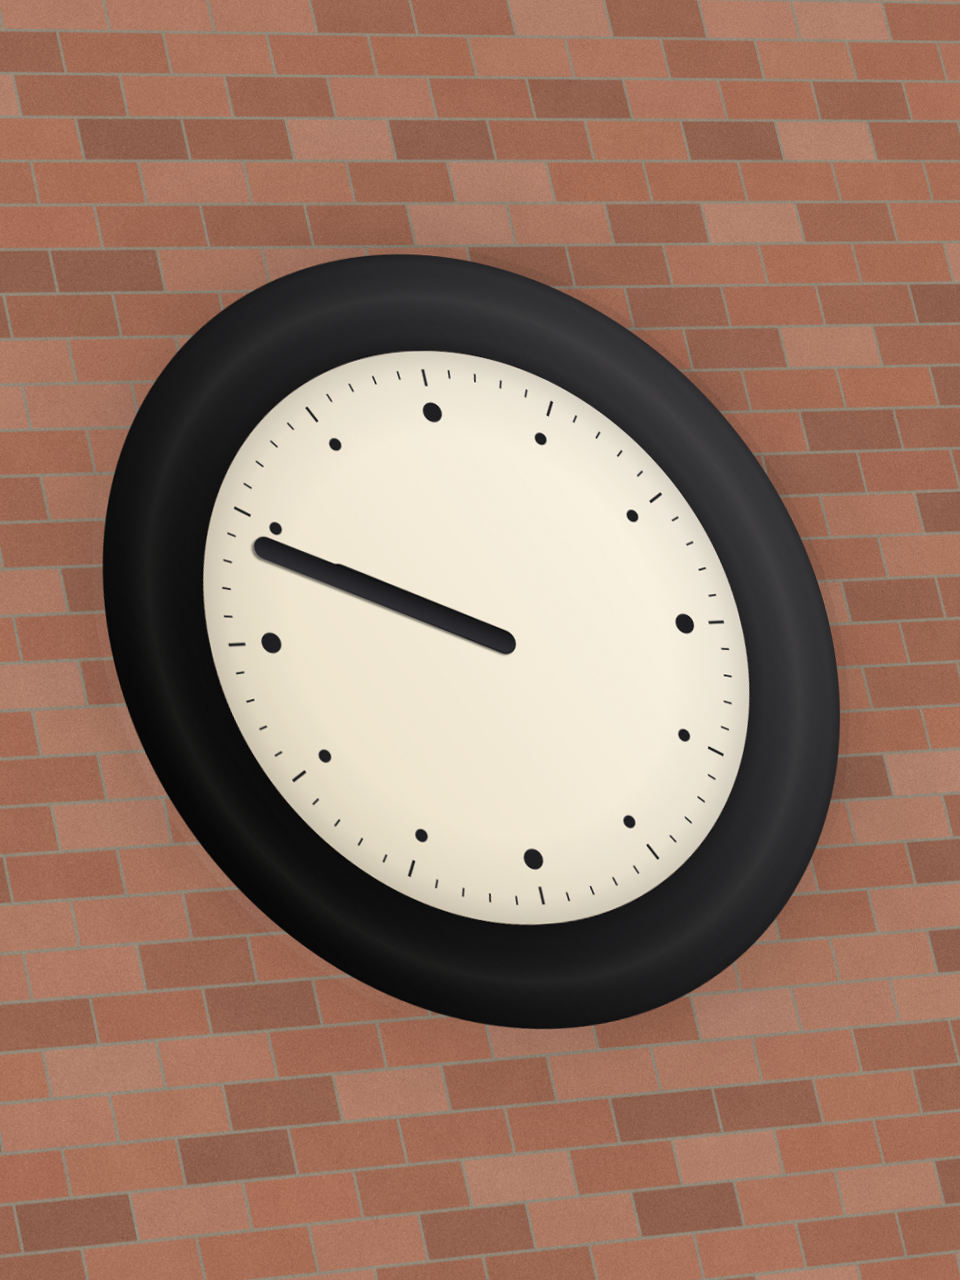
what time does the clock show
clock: 9:49
